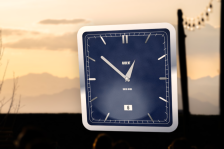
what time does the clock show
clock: 12:52
